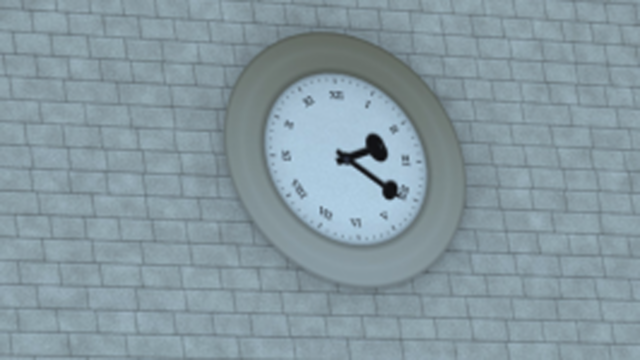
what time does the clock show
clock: 2:21
